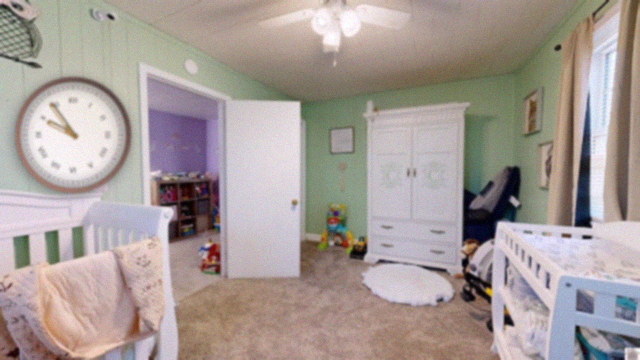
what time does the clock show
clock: 9:54
